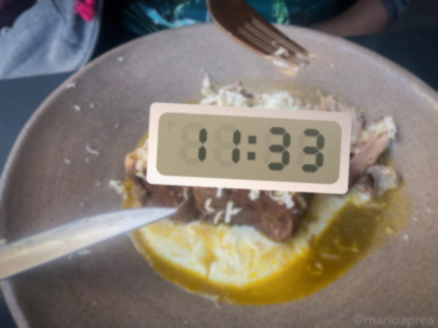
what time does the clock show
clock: 11:33
